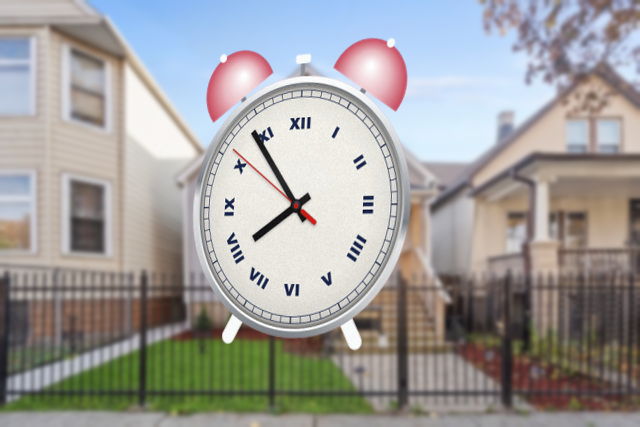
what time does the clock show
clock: 7:53:51
